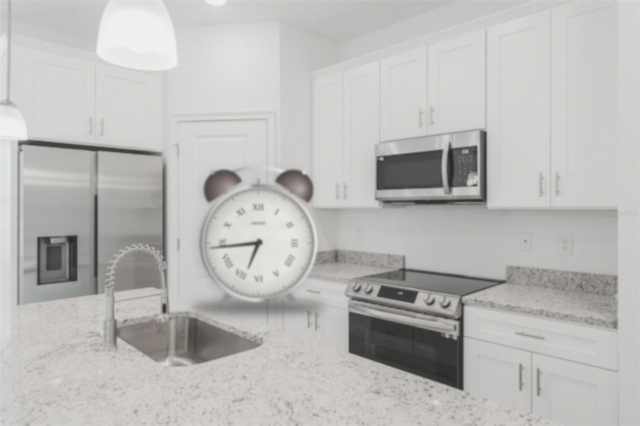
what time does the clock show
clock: 6:44
